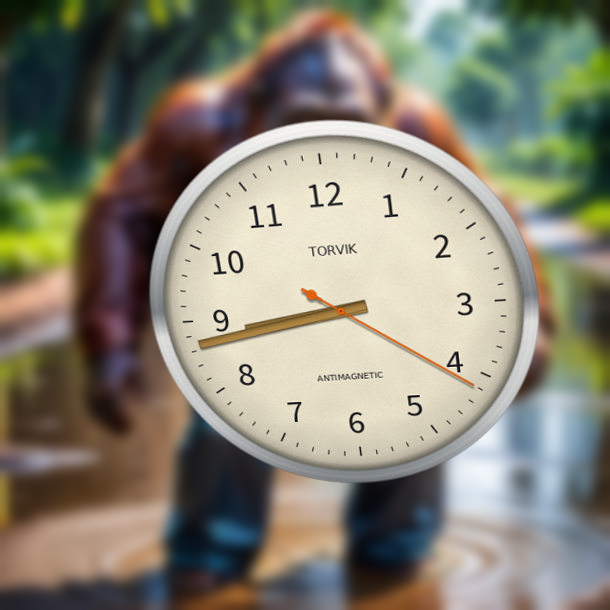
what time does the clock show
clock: 8:43:21
